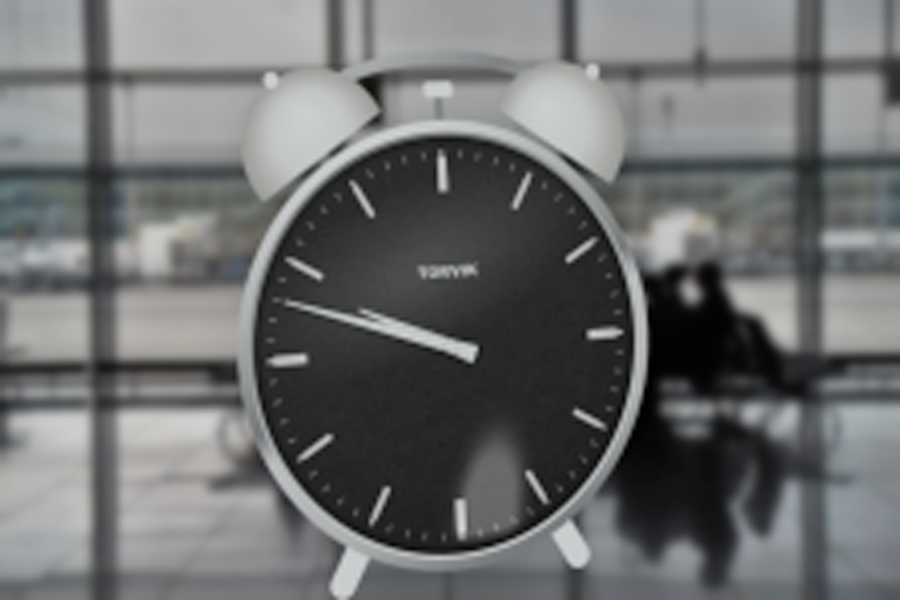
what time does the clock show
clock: 9:48
